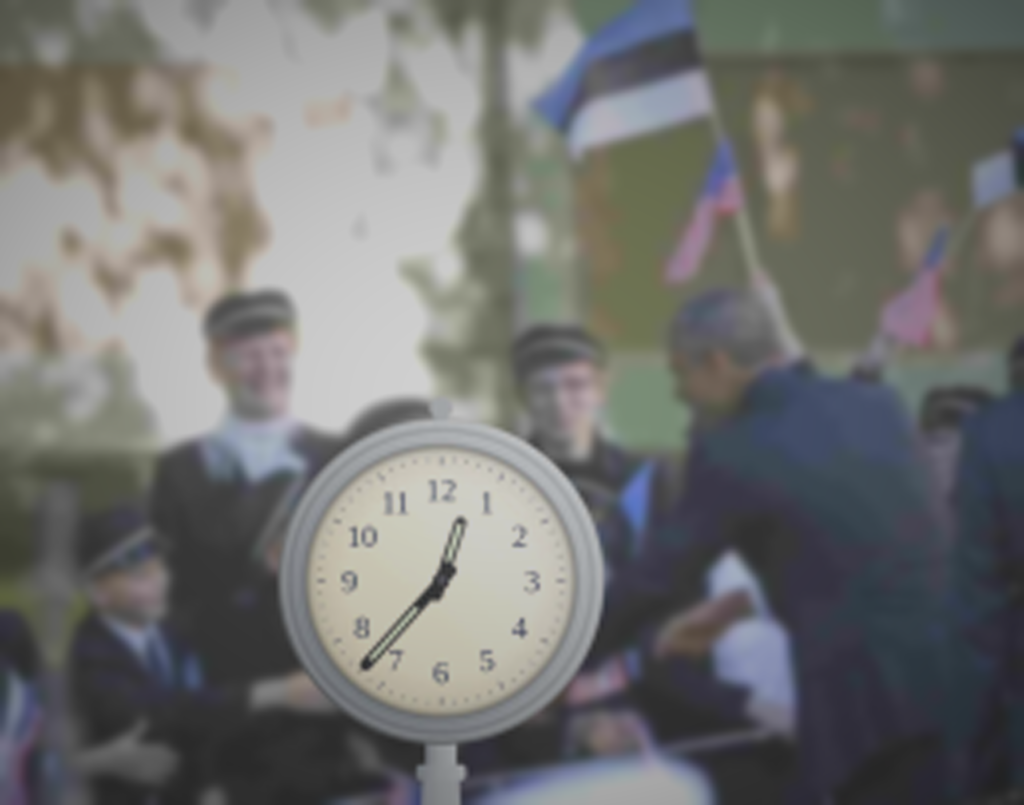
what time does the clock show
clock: 12:37
